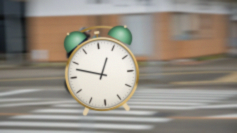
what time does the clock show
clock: 12:48
